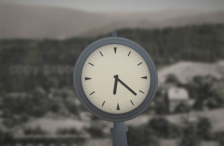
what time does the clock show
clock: 6:22
